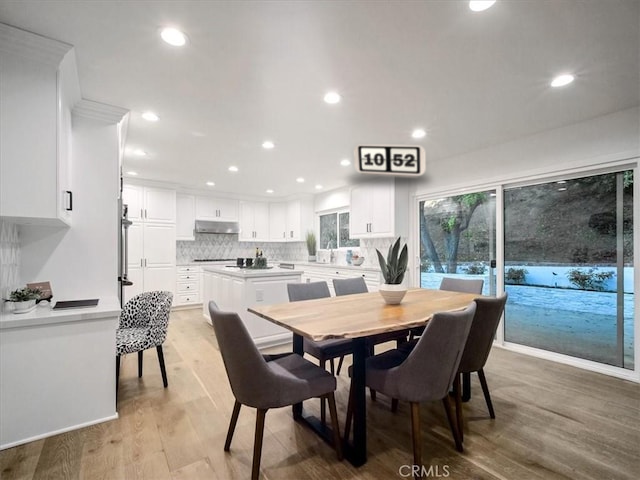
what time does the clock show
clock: 10:52
